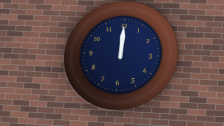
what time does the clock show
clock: 12:00
